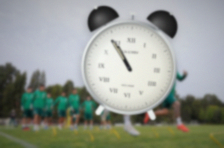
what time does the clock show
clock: 10:54
